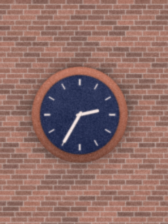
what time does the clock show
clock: 2:35
